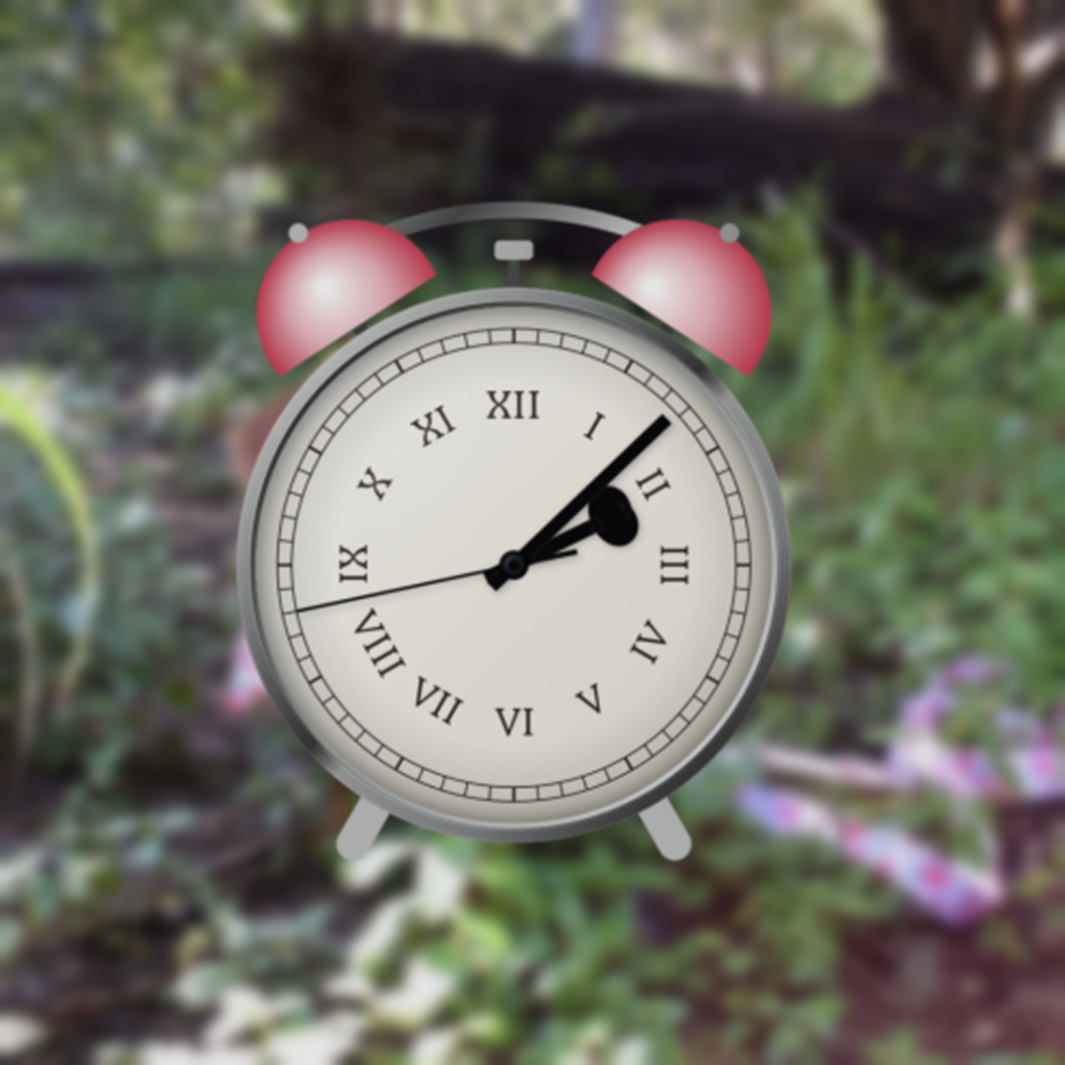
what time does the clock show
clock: 2:07:43
